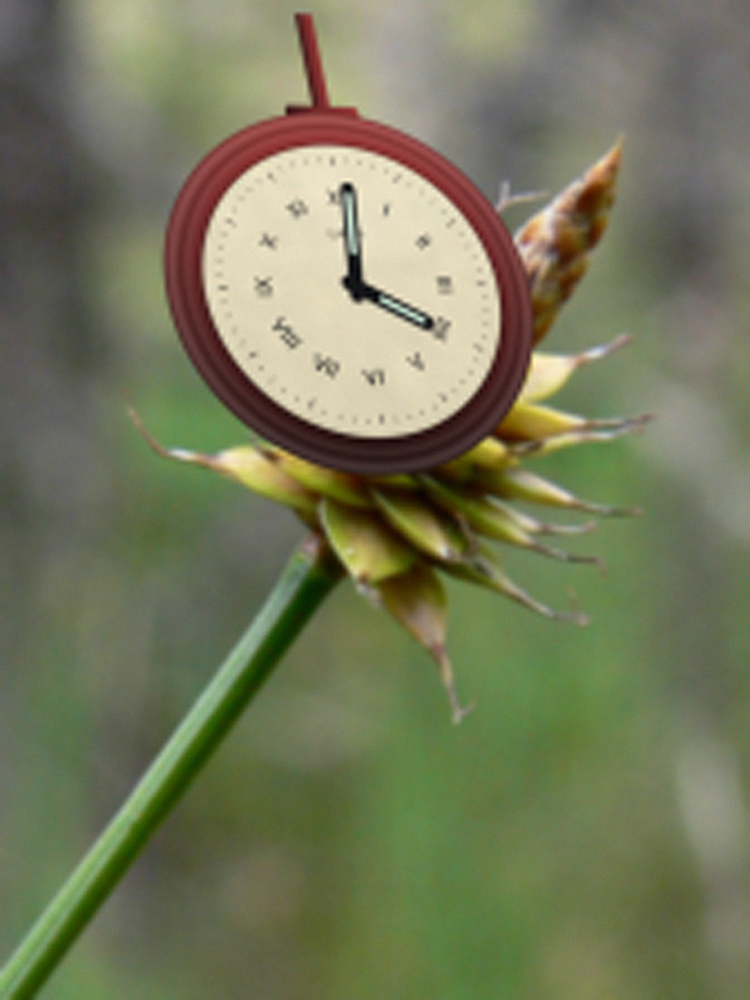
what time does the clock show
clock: 4:01
